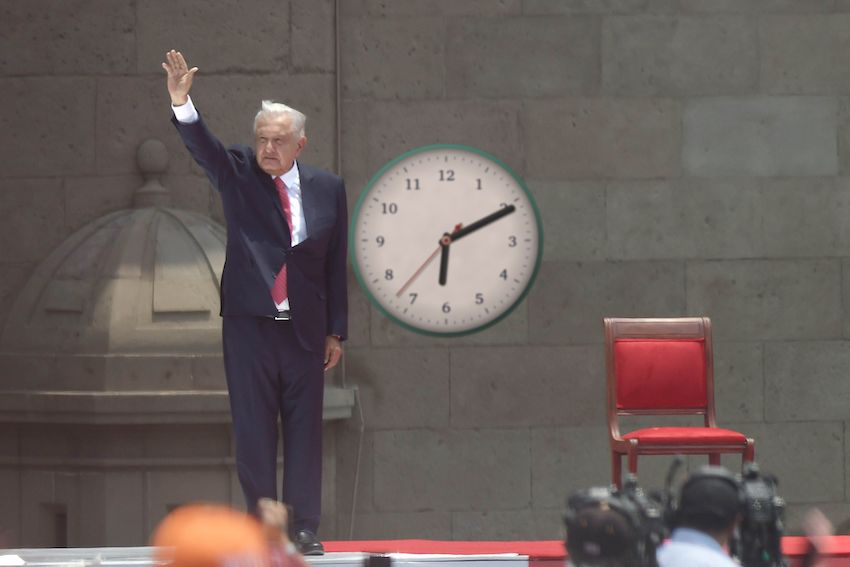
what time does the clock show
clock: 6:10:37
